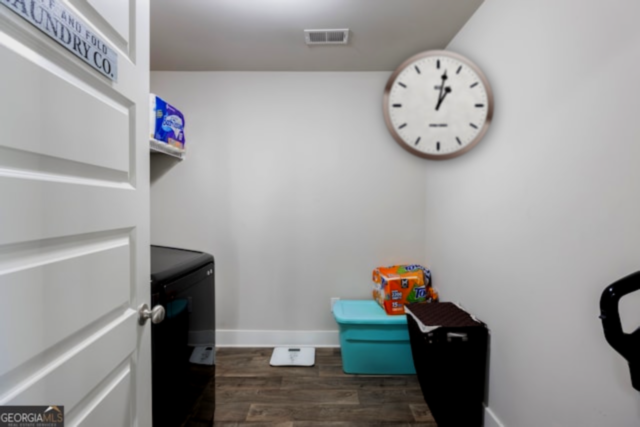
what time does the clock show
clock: 1:02
